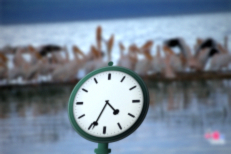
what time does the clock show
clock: 4:34
